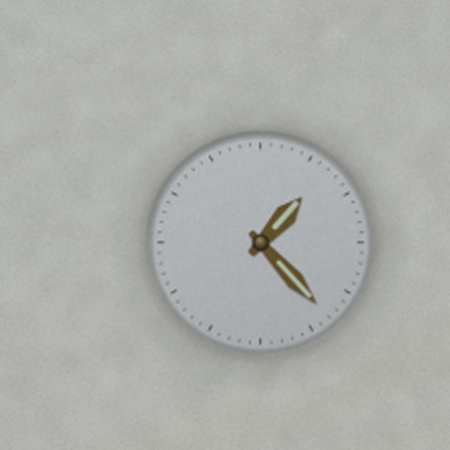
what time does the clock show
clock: 1:23
